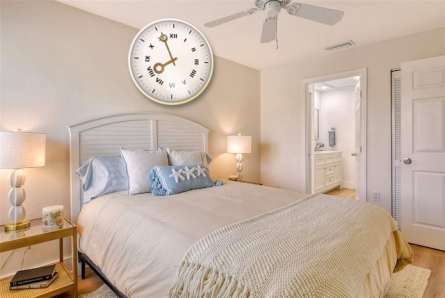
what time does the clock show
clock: 7:56
